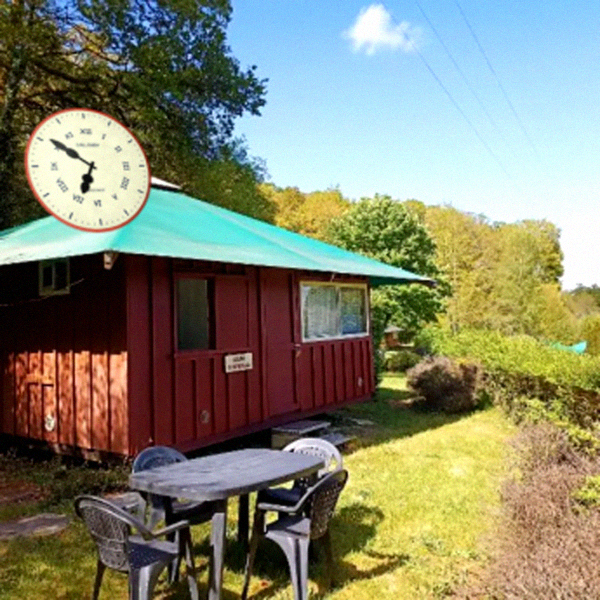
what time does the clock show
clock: 6:51
